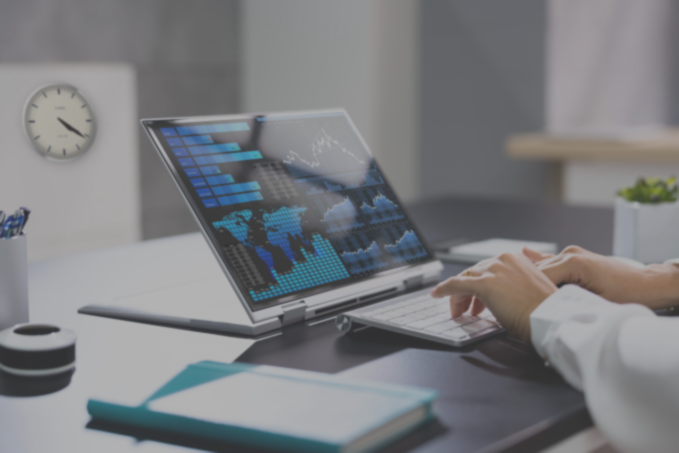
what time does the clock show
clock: 4:21
